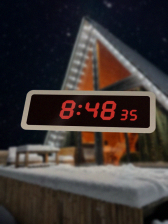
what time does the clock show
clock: 8:48:35
